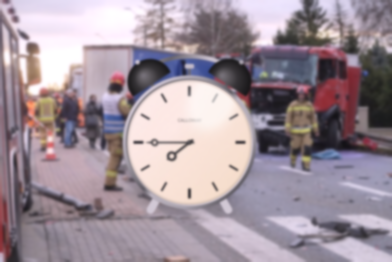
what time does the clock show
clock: 7:45
